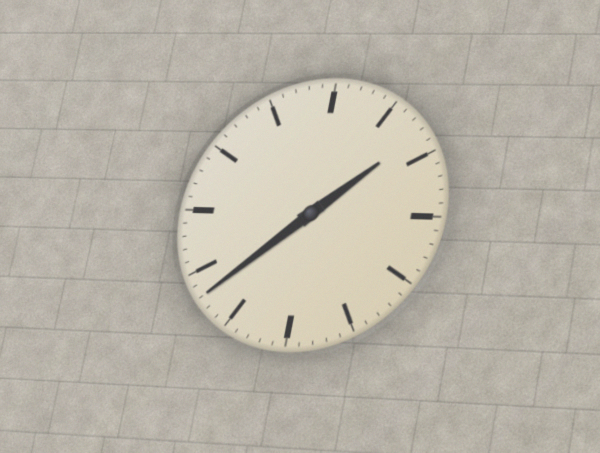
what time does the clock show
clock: 1:38
